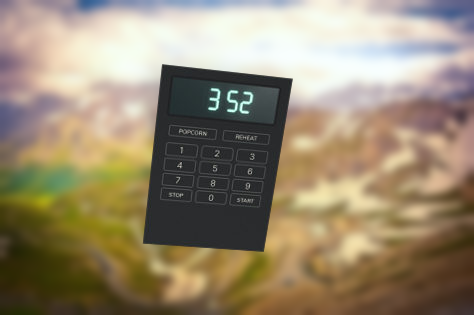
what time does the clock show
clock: 3:52
